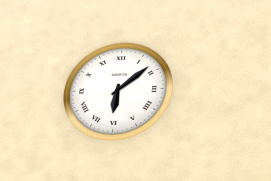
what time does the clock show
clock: 6:08
